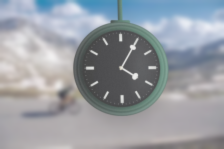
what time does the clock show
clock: 4:05
